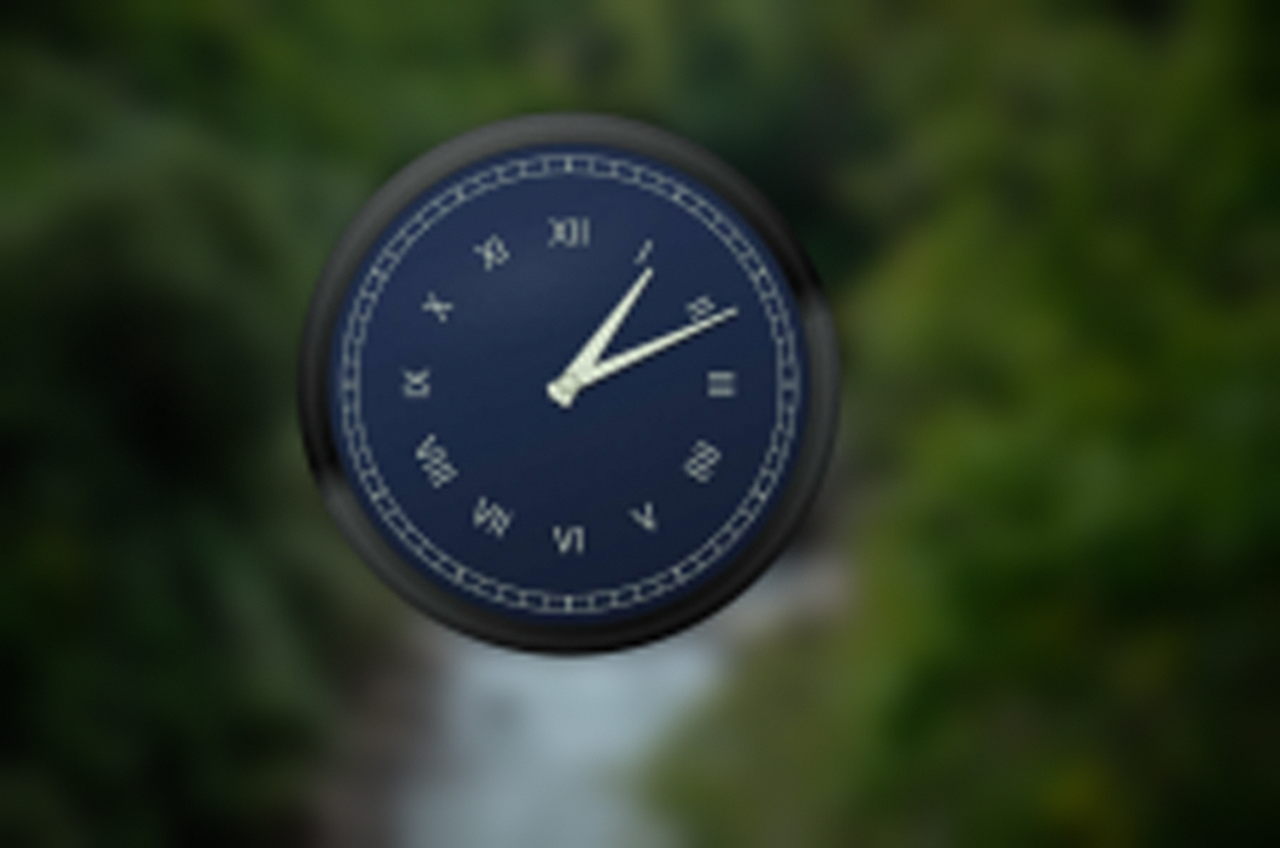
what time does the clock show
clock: 1:11
